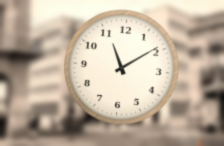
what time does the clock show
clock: 11:09
